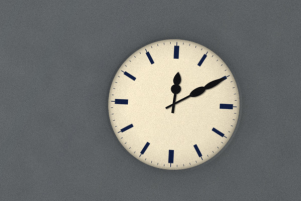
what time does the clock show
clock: 12:10
